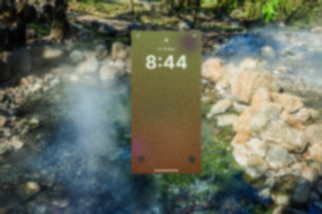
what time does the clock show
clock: 8:44
